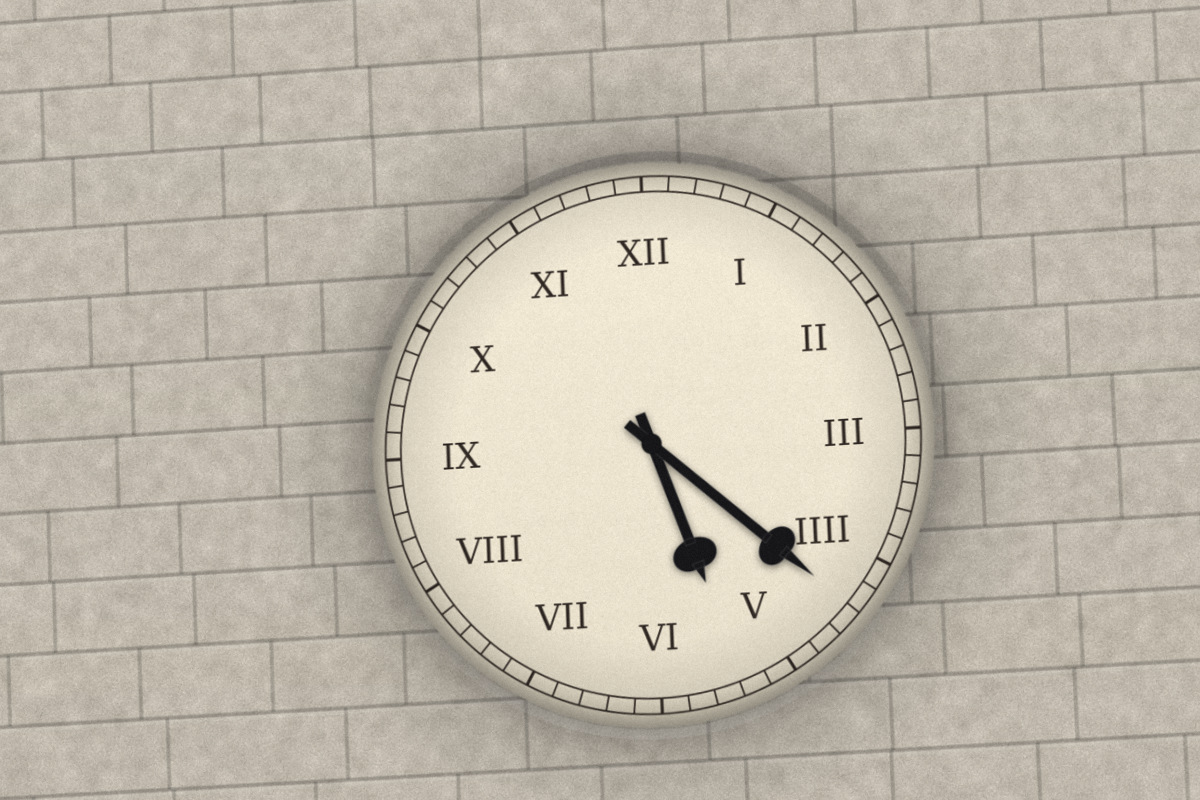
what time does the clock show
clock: 5:22
